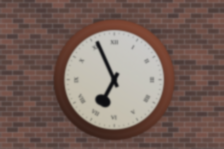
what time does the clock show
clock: 6:56
